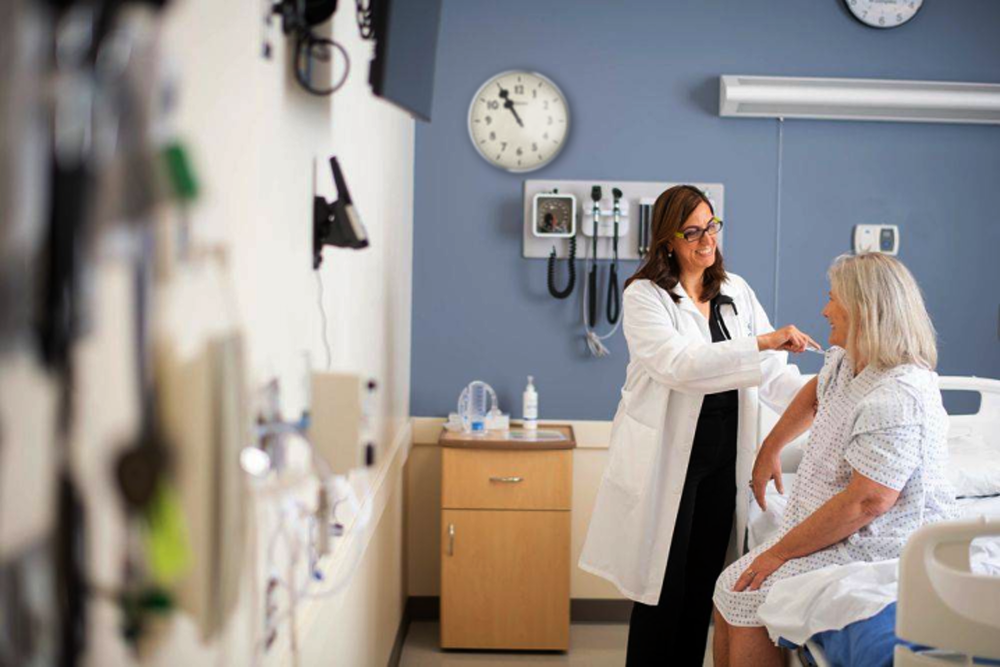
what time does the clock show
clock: 10:55
